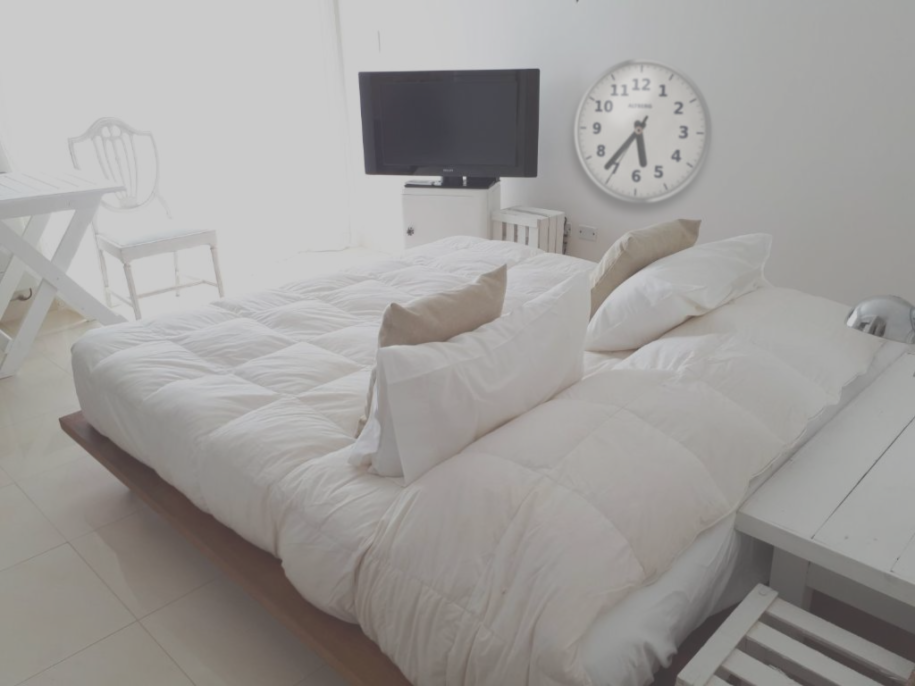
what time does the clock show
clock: 5:36:35
